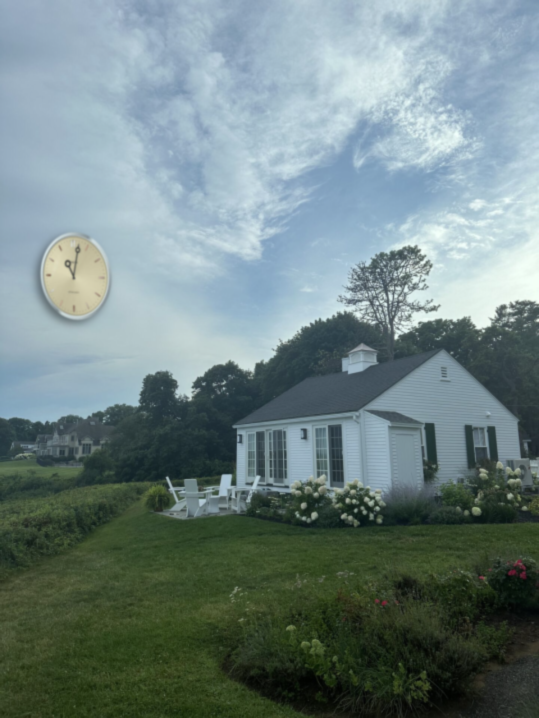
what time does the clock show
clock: 11:02
